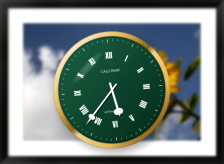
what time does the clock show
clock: 5:37
